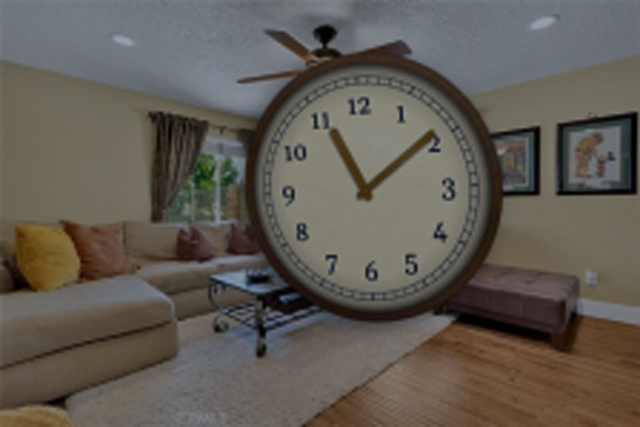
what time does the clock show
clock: 11:09
